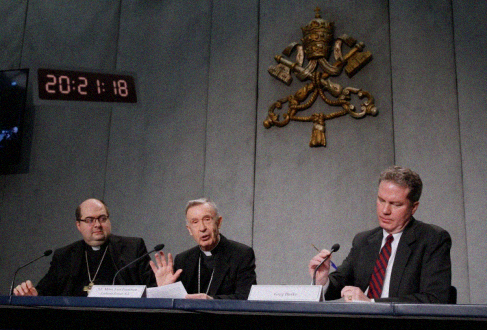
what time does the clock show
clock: 20:21:18
